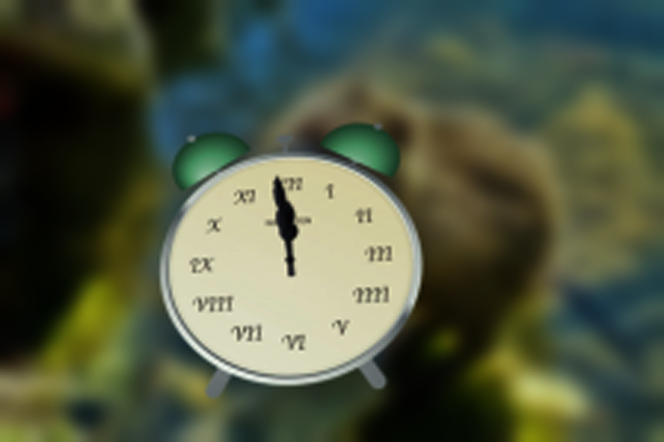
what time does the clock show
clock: 11:59
